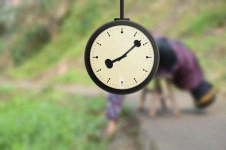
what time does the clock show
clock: 8:08
